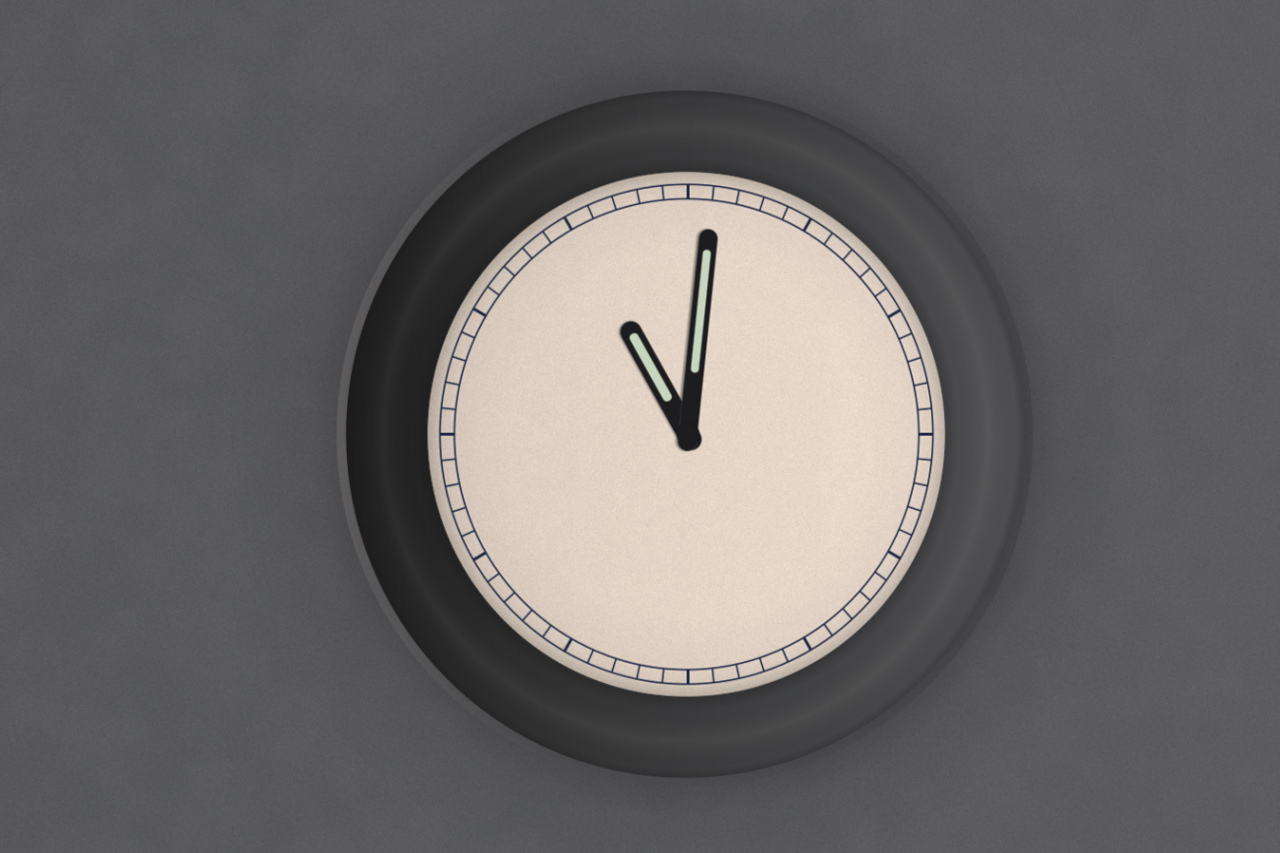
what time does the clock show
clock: 11:01
